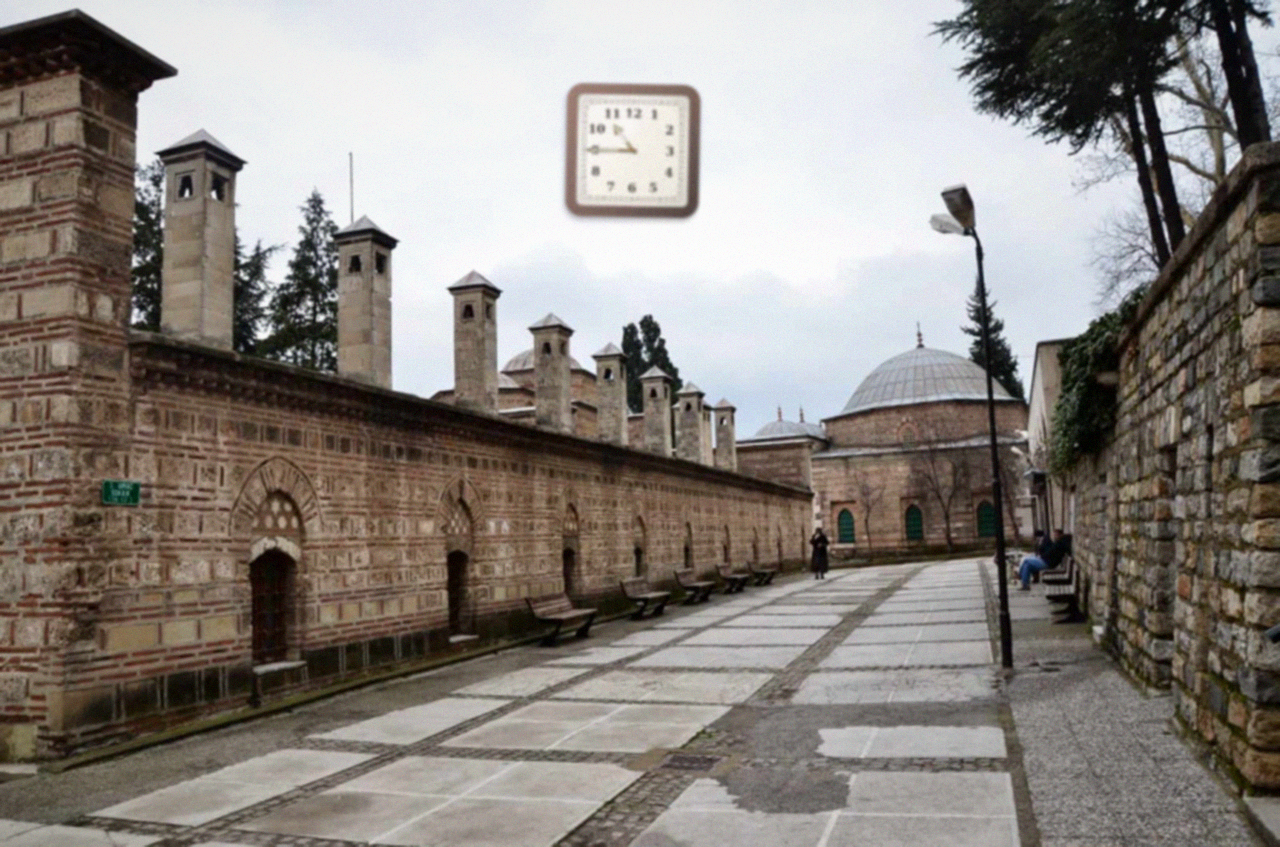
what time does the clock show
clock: 10:45
